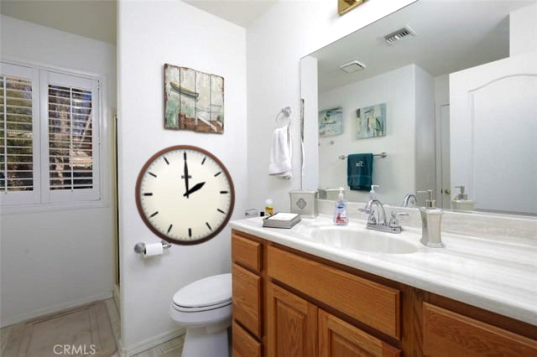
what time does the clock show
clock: 2:00
